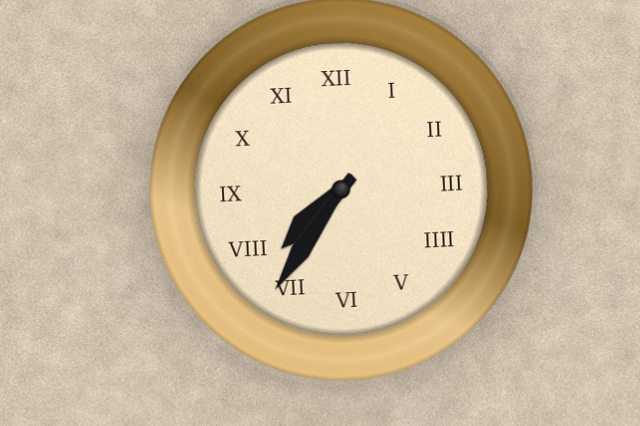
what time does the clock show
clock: 7:36
